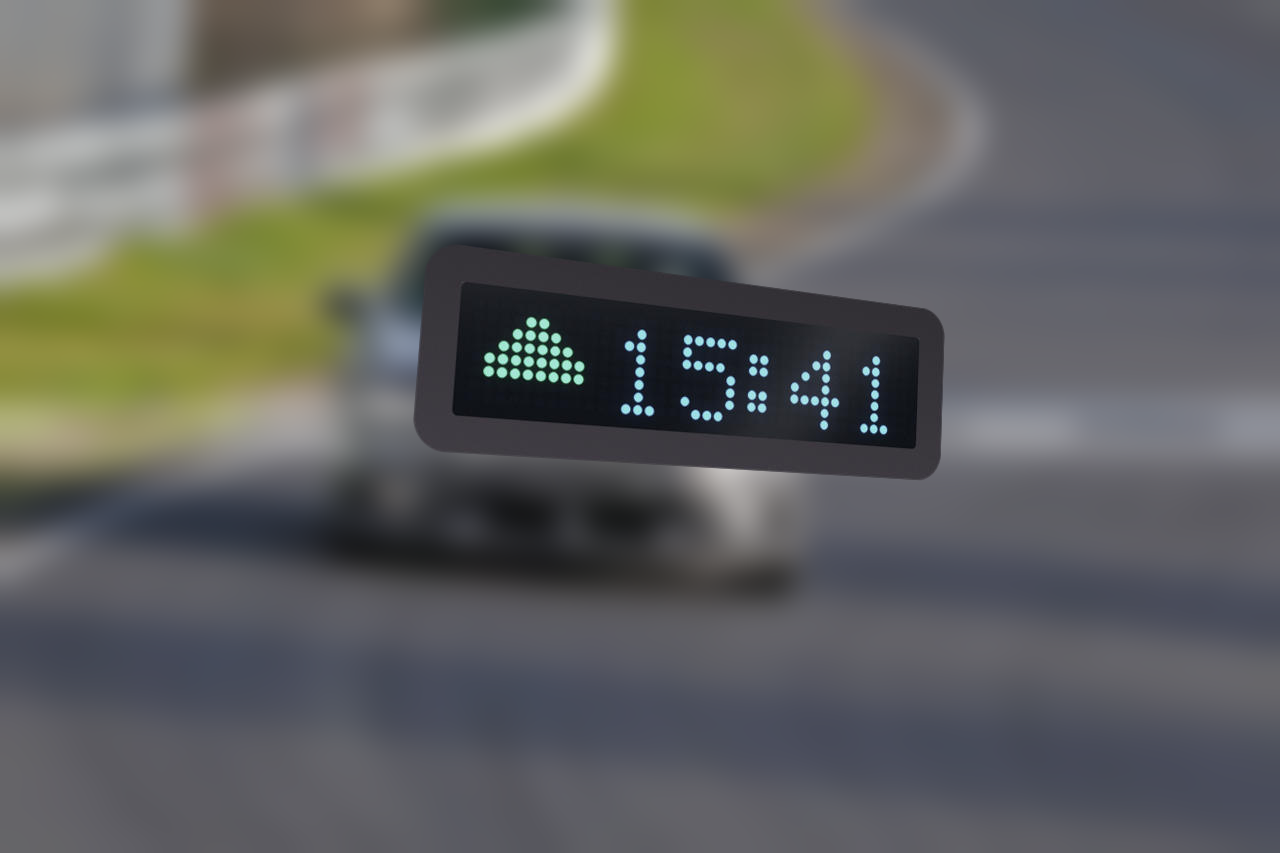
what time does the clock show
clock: 15:41
